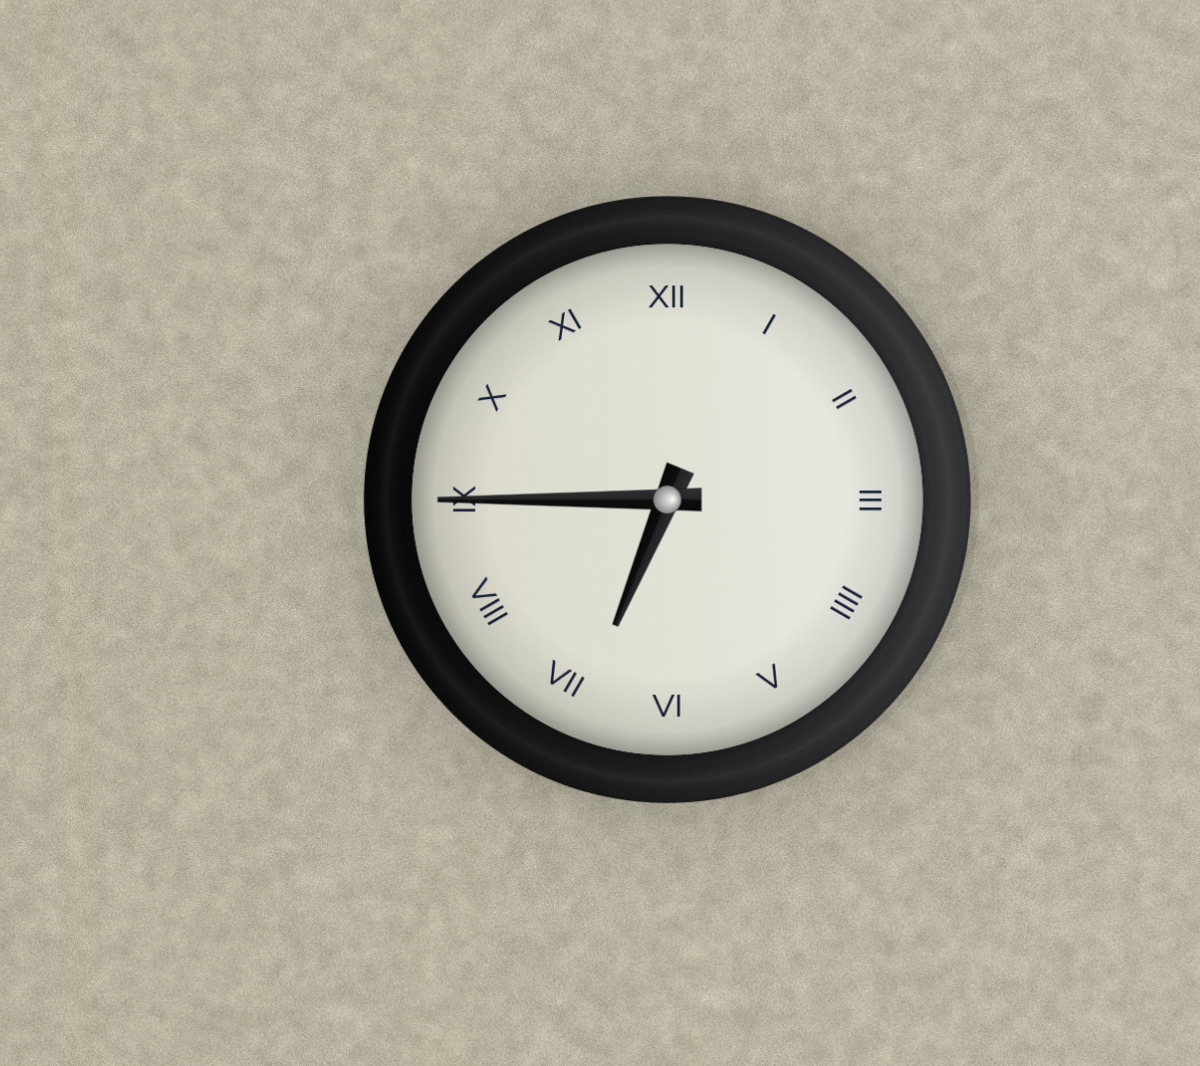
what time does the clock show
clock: 6:45
